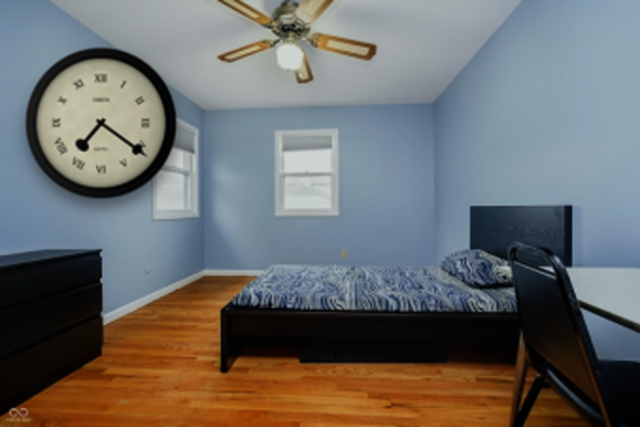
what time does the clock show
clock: 7:21
